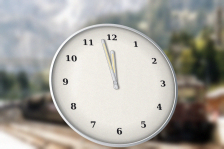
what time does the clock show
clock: 11:58
